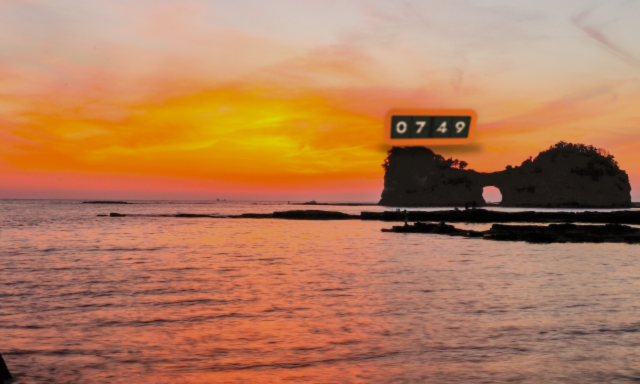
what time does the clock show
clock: 7:49
